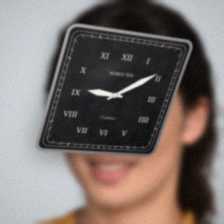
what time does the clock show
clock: 9:09
